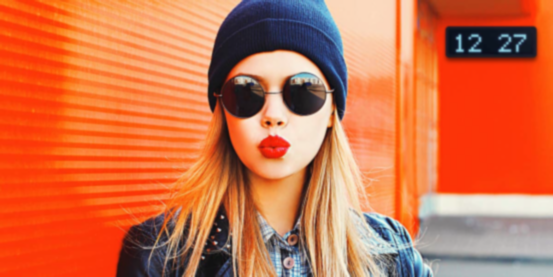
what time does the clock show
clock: 12:27
